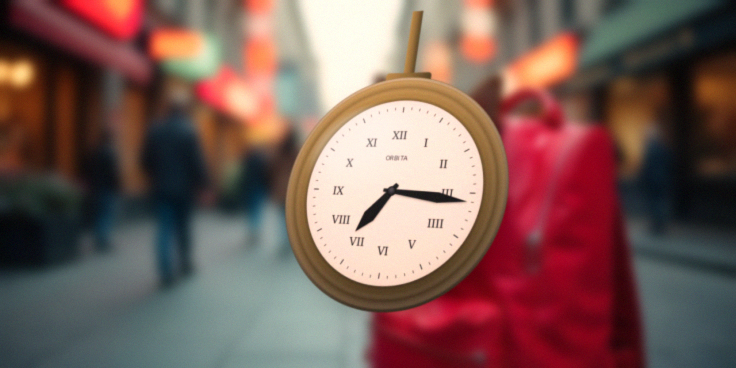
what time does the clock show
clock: 7:16
